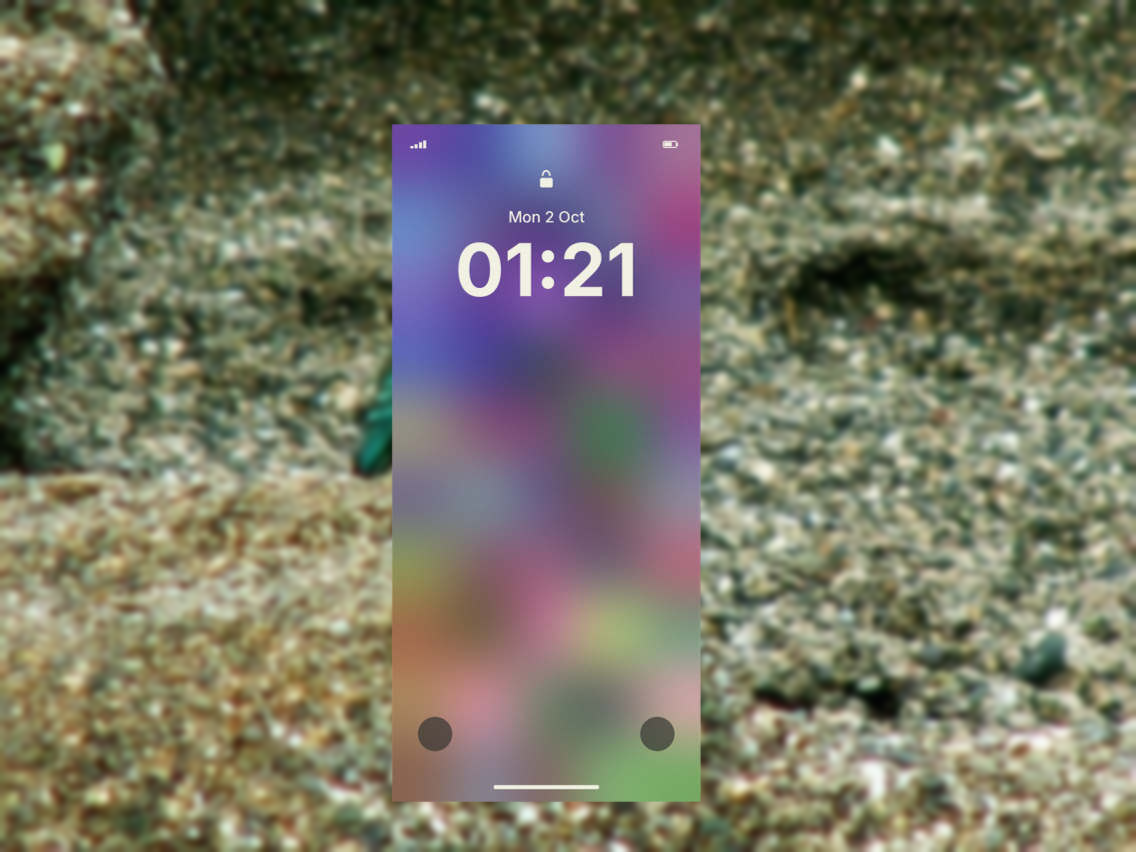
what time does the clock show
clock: 1:21
